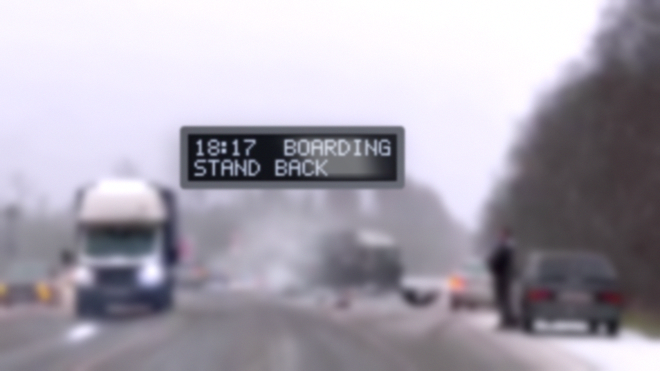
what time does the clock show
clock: 18:17
